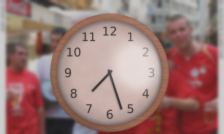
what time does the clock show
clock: 7:27
